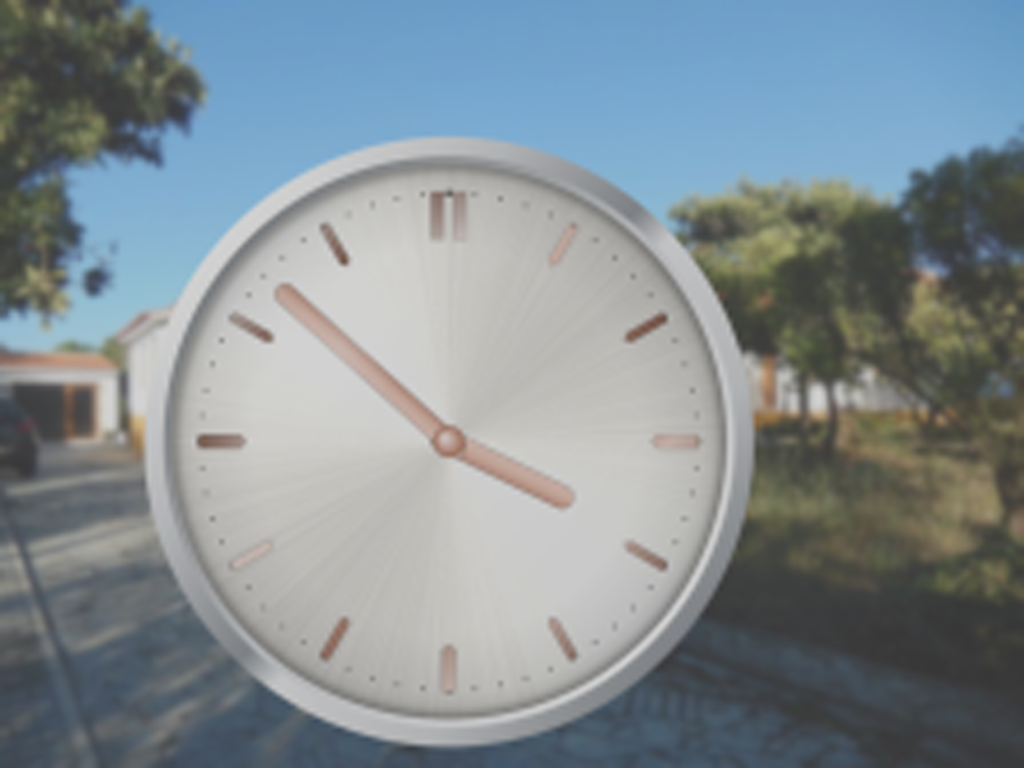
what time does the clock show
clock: 3:52
